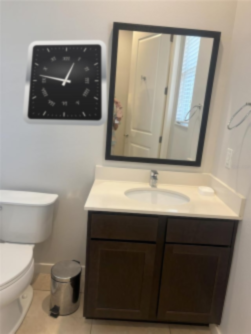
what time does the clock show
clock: 12:47
